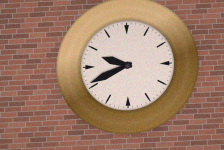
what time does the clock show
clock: 9:41
